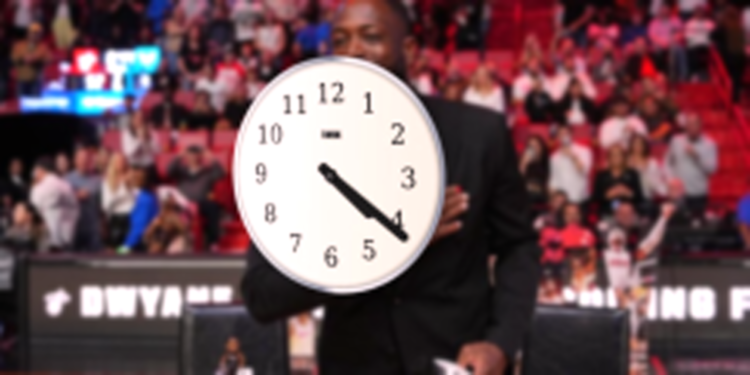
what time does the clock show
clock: 4:21
